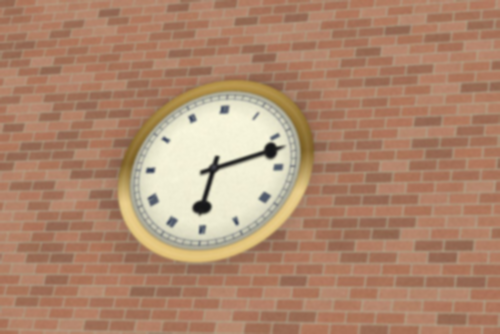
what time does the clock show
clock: 6:12
